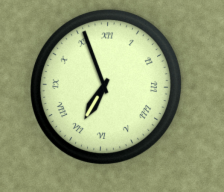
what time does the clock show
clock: 6:56
